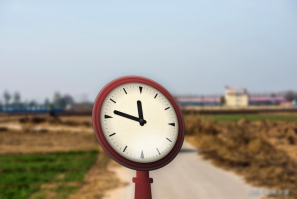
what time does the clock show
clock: 11:47
